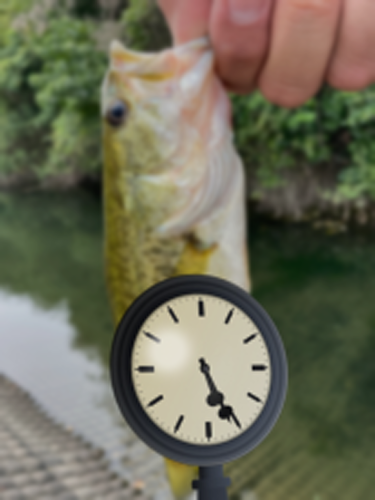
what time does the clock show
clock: 5:26
